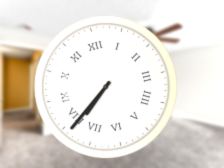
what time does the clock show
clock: 7:39
